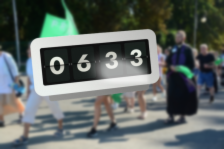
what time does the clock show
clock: 6:33
